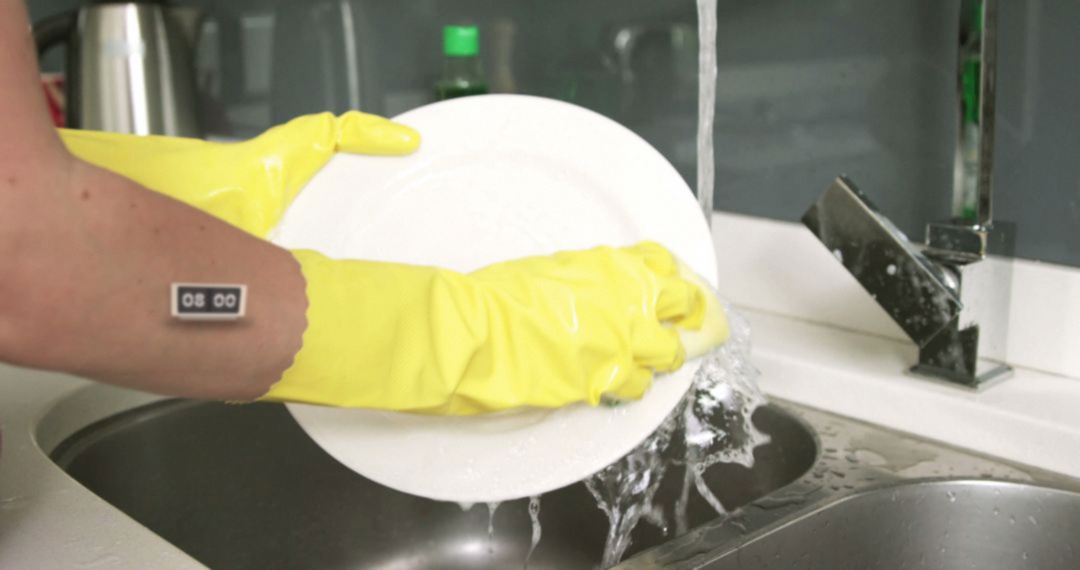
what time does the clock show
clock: 8:00
